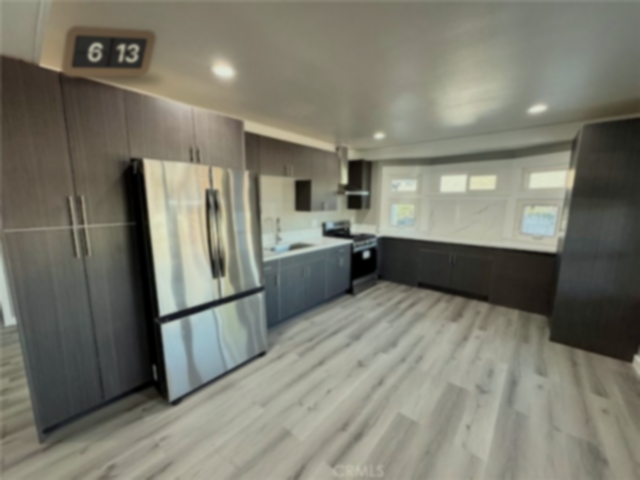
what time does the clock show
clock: 6:13
